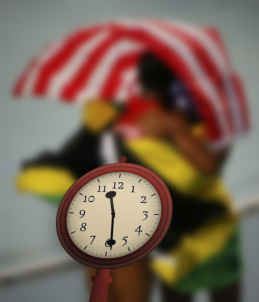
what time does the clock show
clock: 11:29
